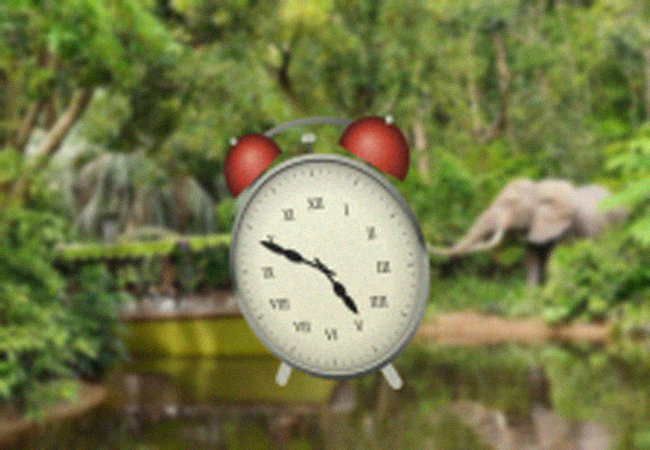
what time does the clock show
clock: 4:49
